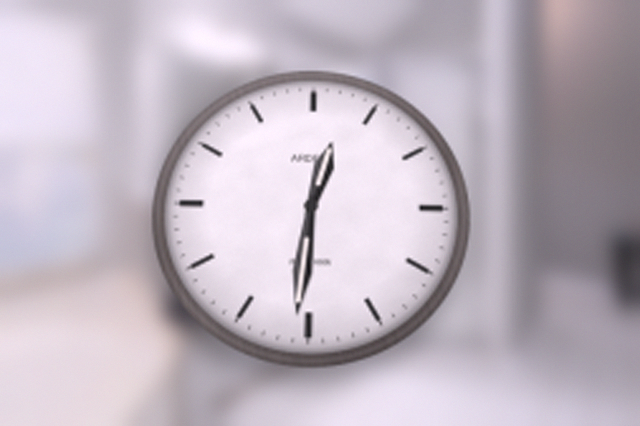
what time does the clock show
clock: 12:31
